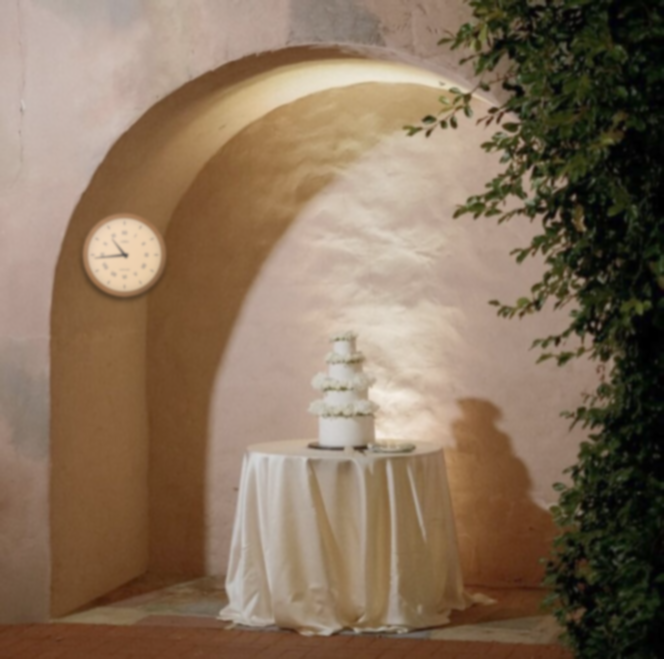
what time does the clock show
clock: 10:44
